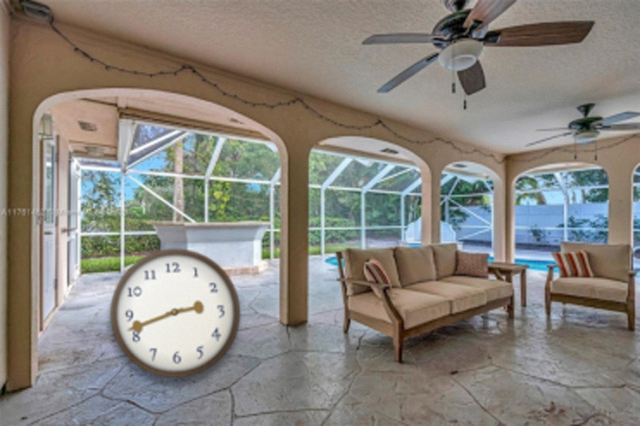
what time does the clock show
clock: 2:42
